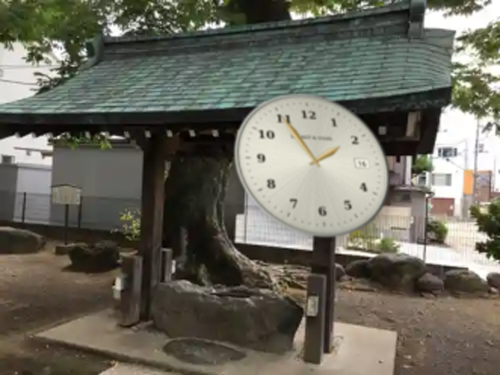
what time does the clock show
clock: 1:55
